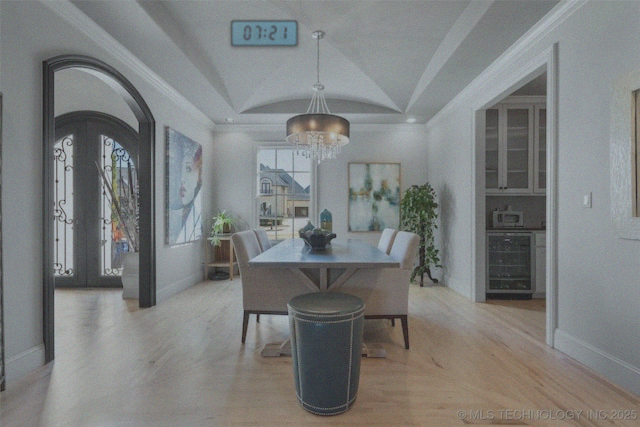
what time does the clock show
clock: 7:21
